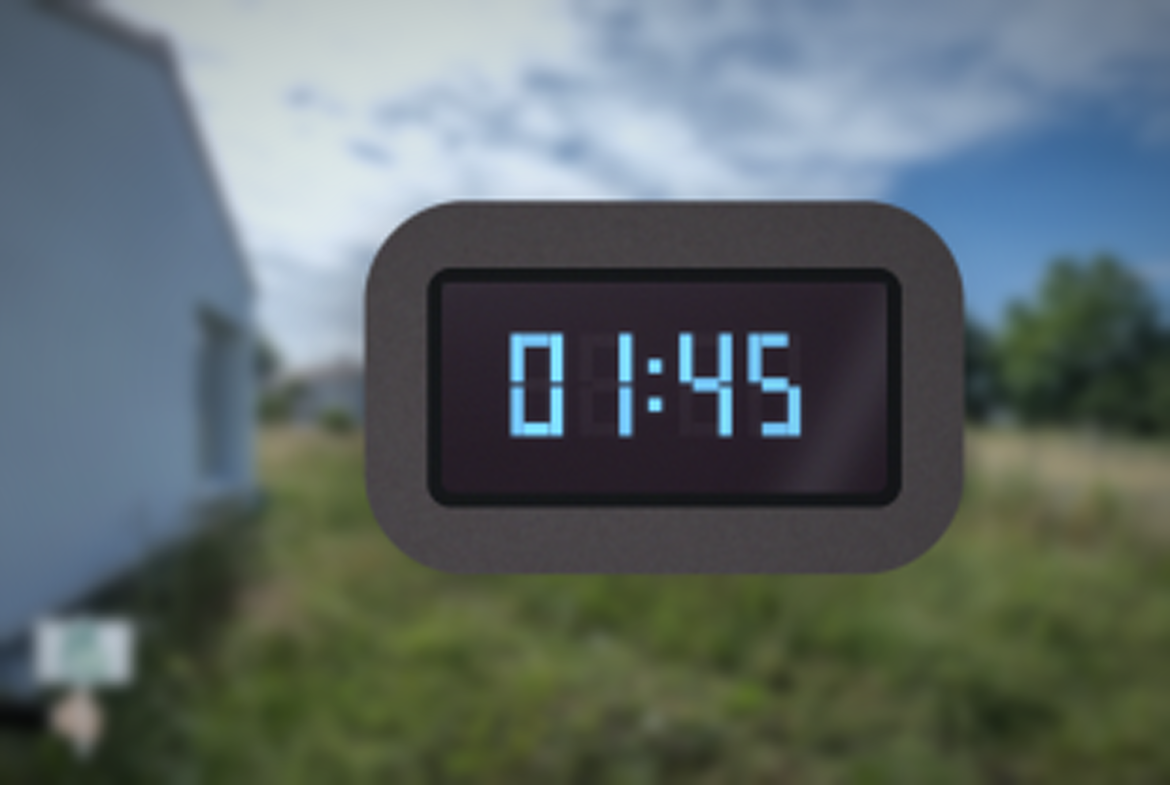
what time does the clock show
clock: 1:45
